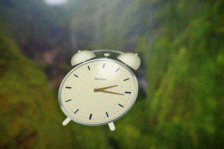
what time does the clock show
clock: 2:16
